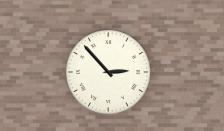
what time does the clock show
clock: 2:53
